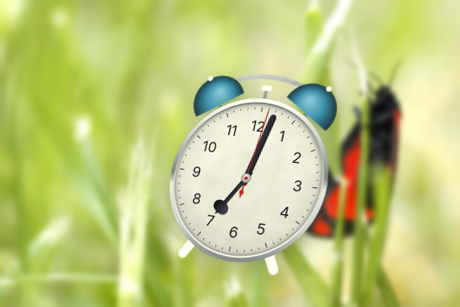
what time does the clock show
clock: 7:02:01
